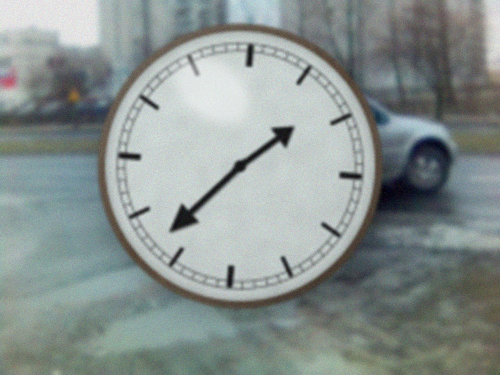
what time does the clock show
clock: 1:37
